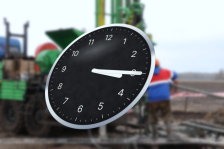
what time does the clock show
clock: 3:15
